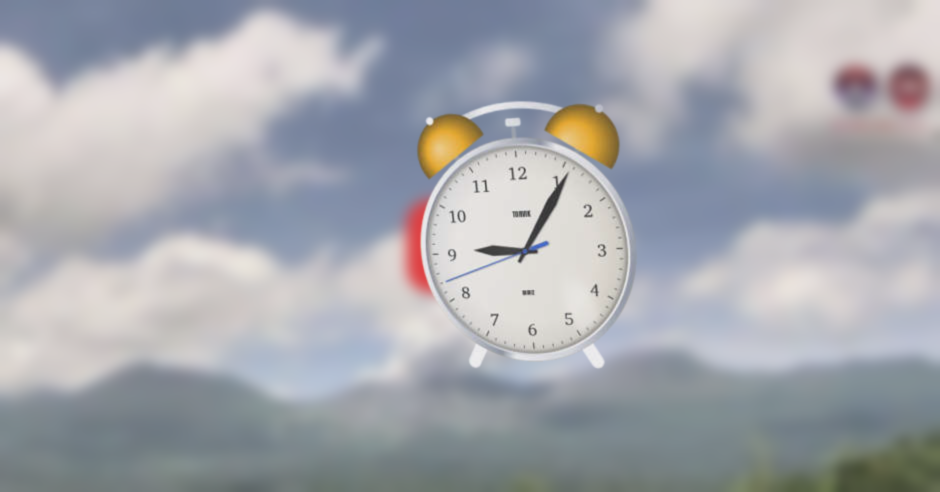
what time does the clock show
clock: 9:05:42
